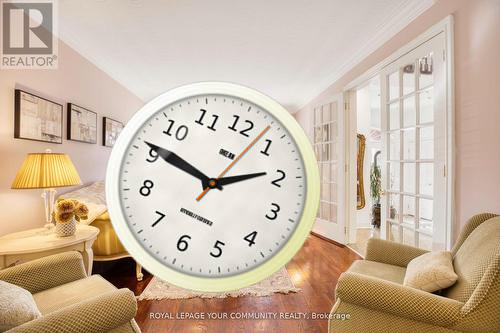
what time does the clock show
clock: 1:46:03
